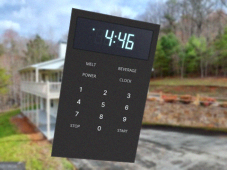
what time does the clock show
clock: 4:46
